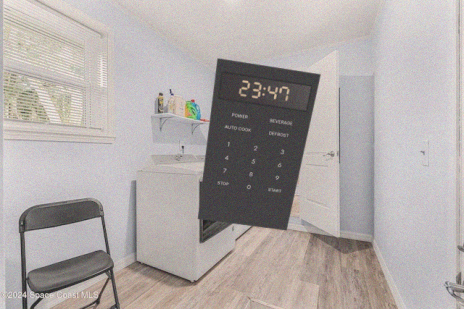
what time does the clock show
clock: 23:47
